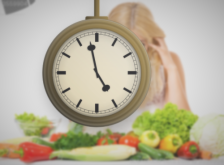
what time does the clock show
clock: 4:58
